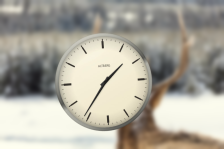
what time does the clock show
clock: 1:36
